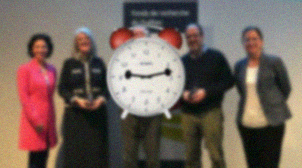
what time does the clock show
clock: 9:13
